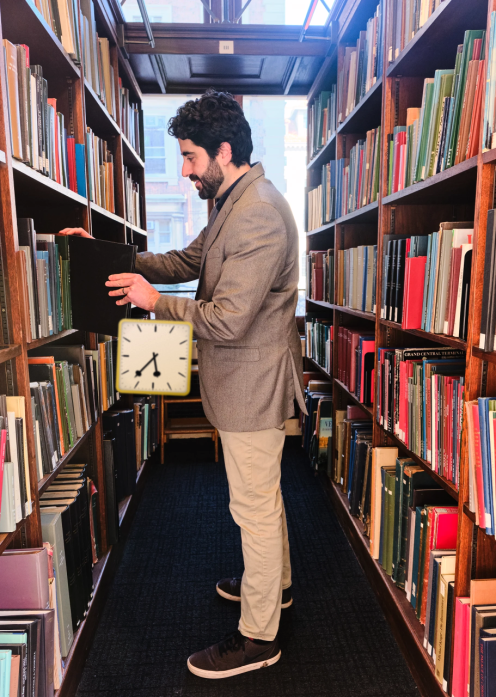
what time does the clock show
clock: 5:37
